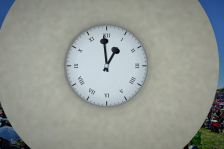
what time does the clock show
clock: 12:59
